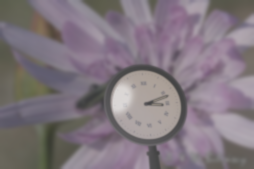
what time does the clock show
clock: 3:12
